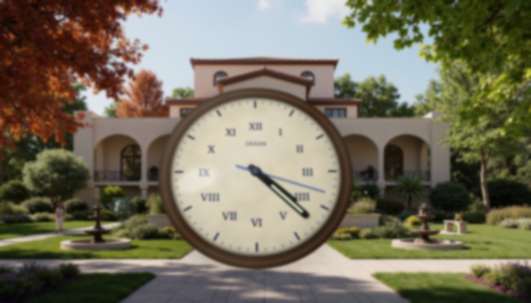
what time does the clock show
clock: 4:22:18
